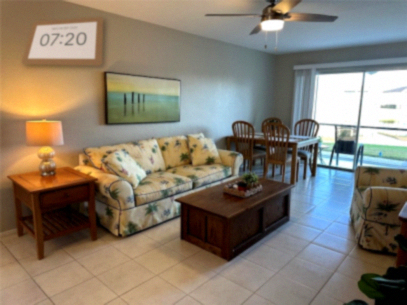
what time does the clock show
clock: 7:20
